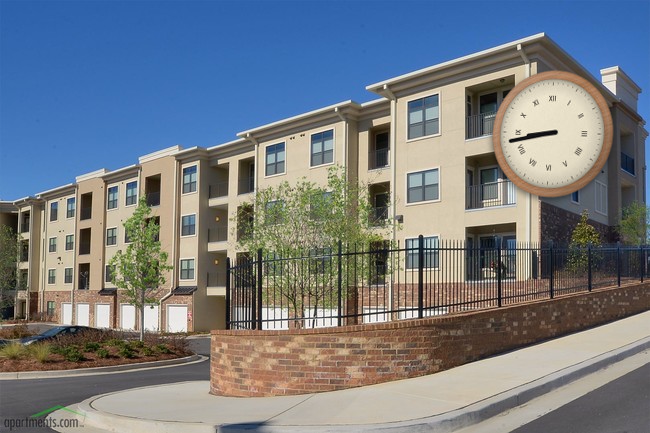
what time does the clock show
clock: 8:43
